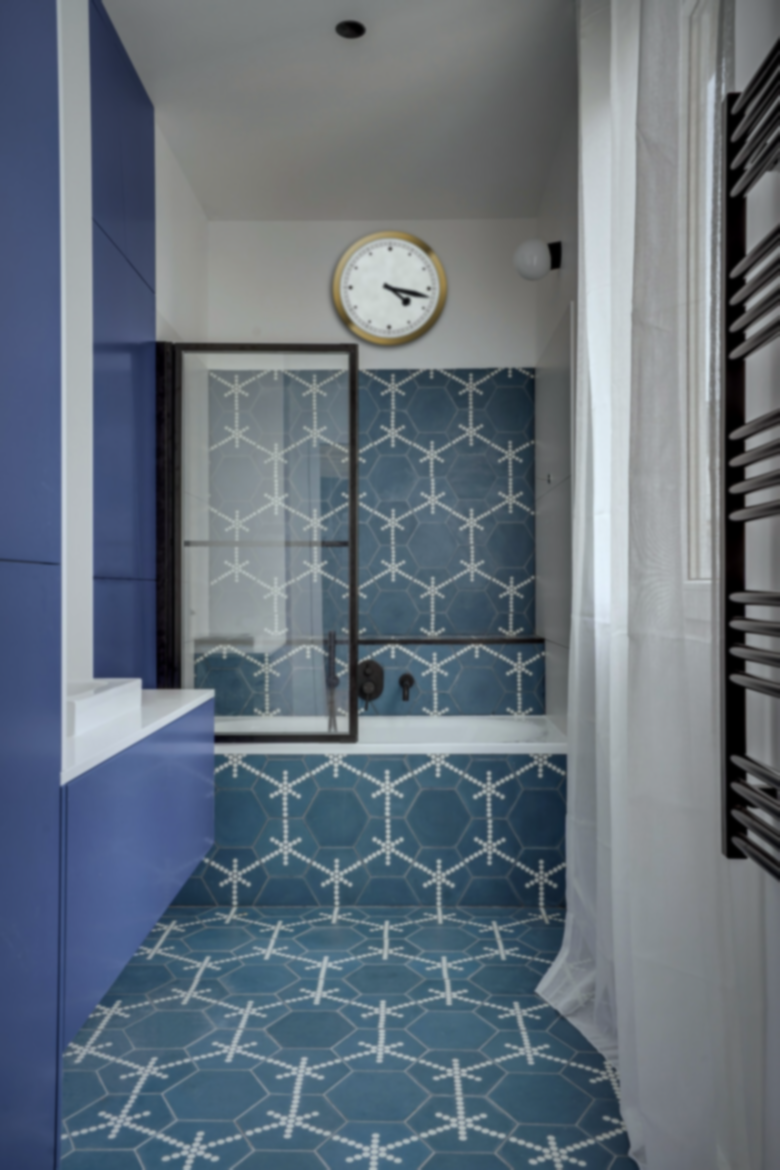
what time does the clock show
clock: 4:17
